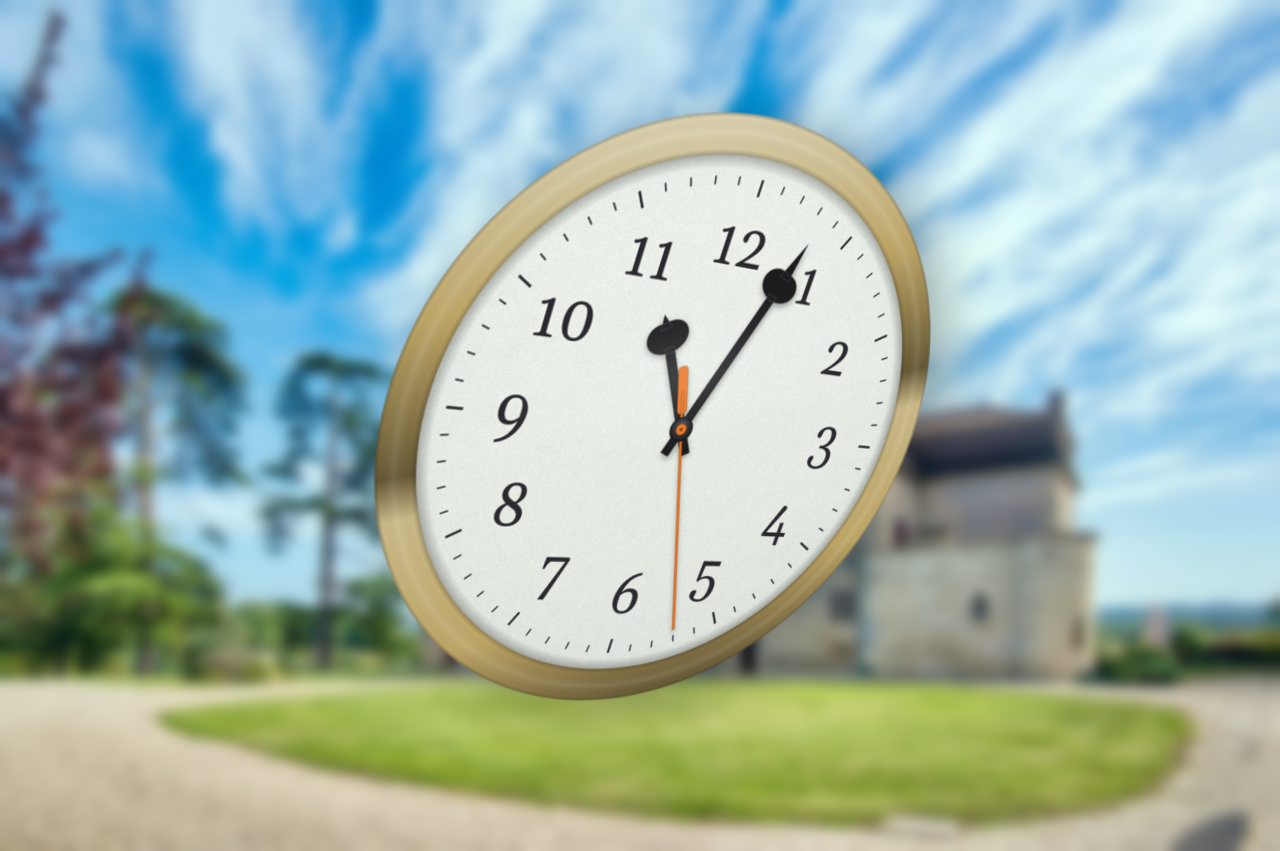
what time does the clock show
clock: 11:03:27
